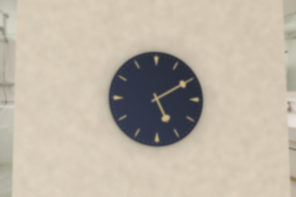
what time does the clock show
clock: 5:10
